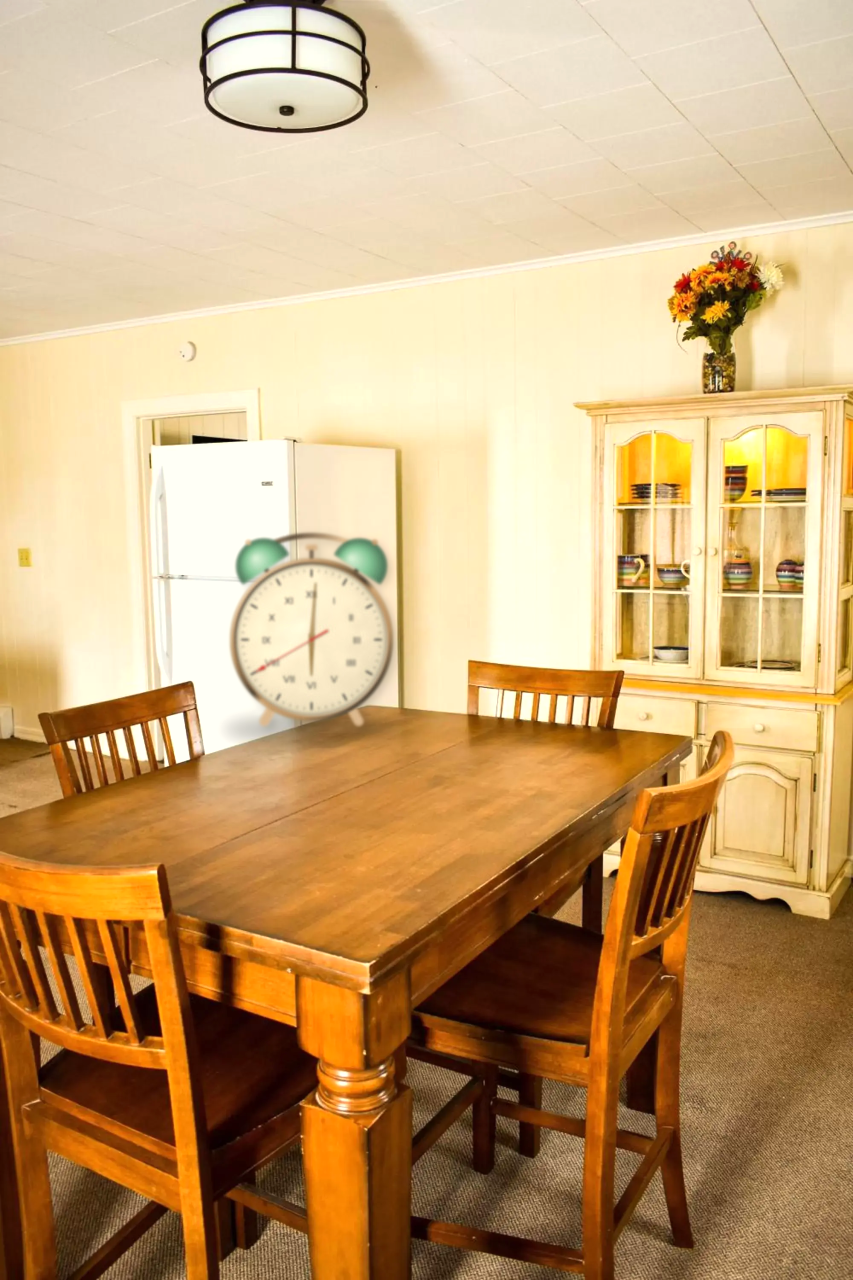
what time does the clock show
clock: 6:00:40
